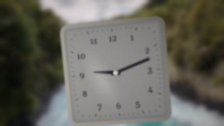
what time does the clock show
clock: 9:12
